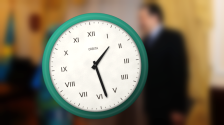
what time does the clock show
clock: 1:28
